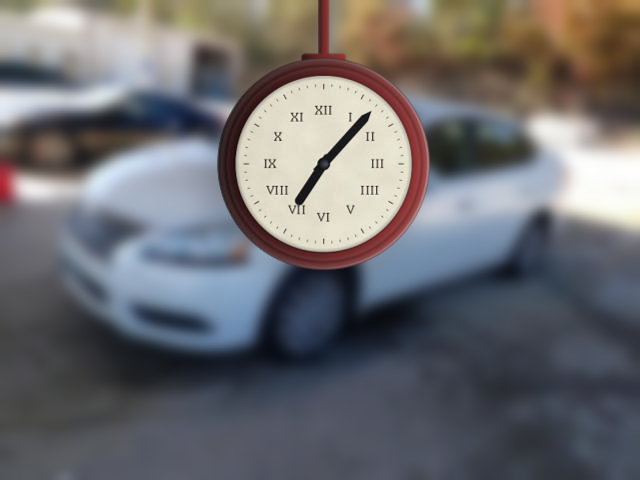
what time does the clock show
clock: 7:07
